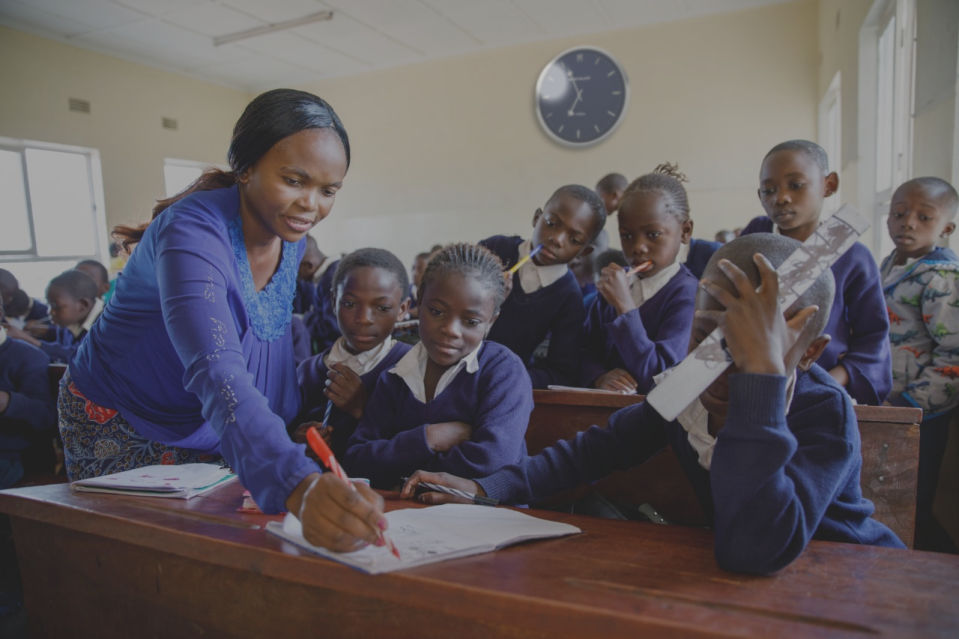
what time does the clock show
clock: 6:56
